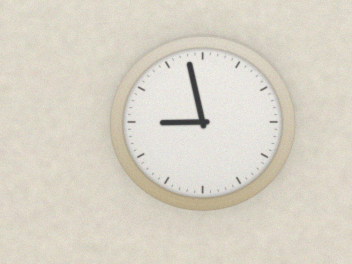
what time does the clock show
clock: 8:58
